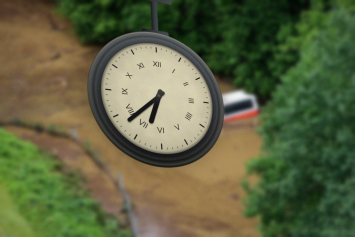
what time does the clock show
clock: 6:38
